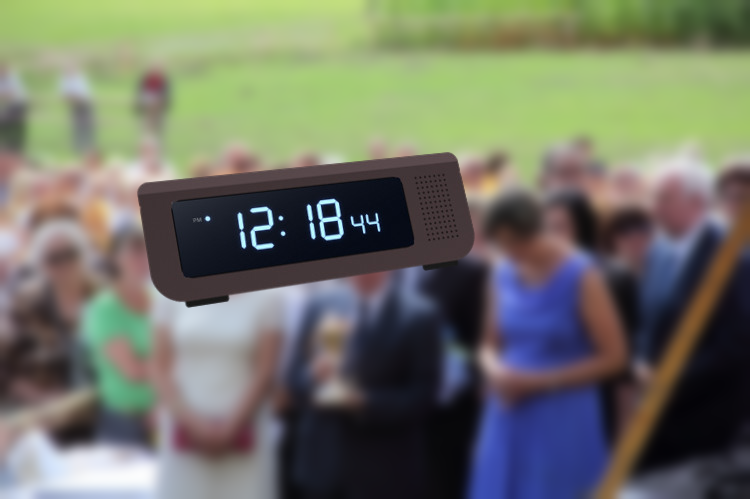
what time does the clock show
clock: 12:18:44
